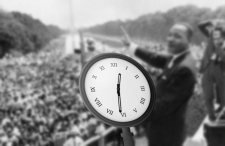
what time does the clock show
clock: 12:31
